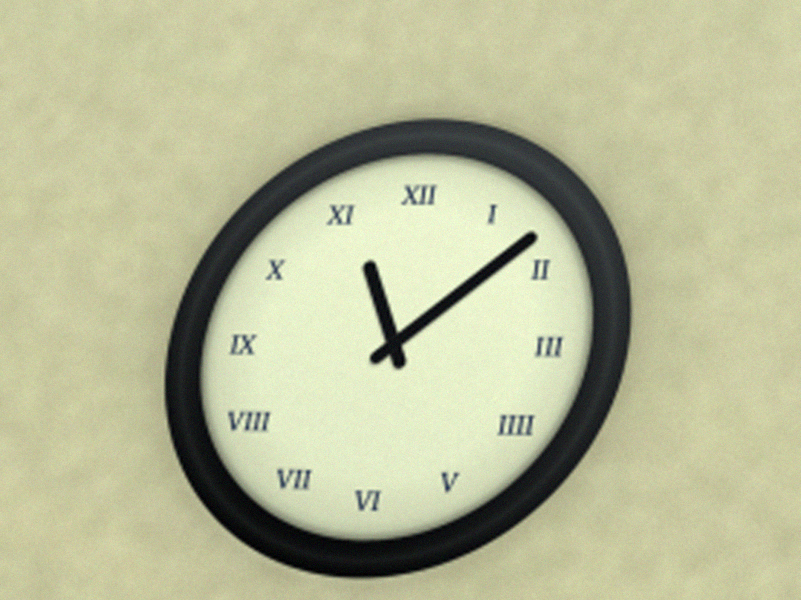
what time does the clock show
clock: 11:08
